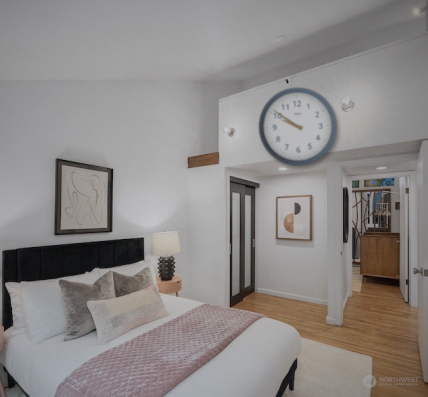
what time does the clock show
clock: 9:51
